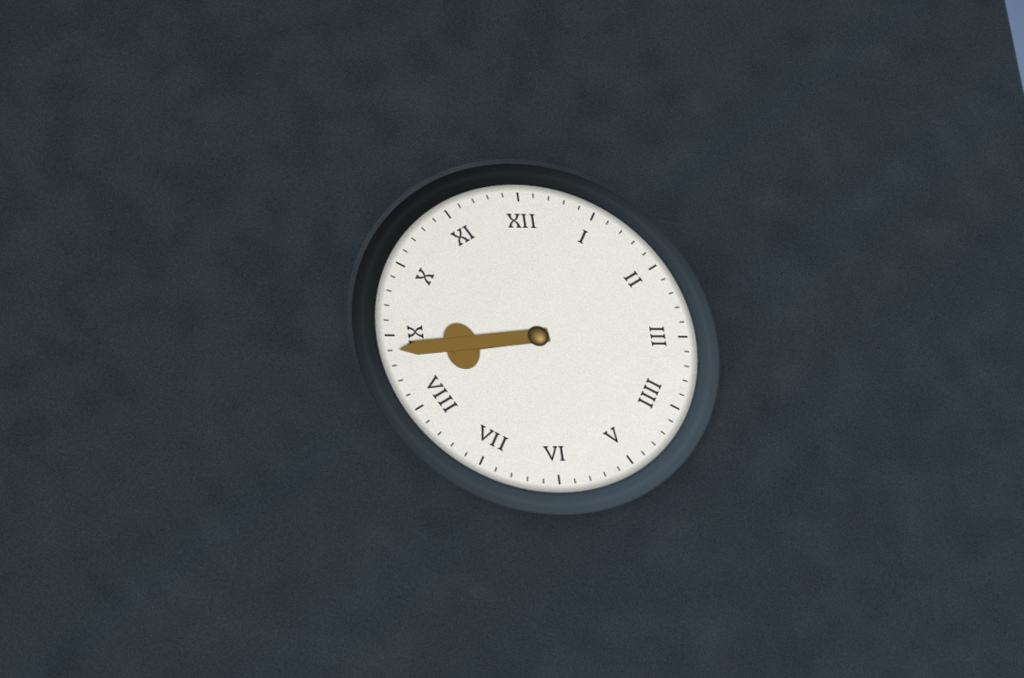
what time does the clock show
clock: 8:44
